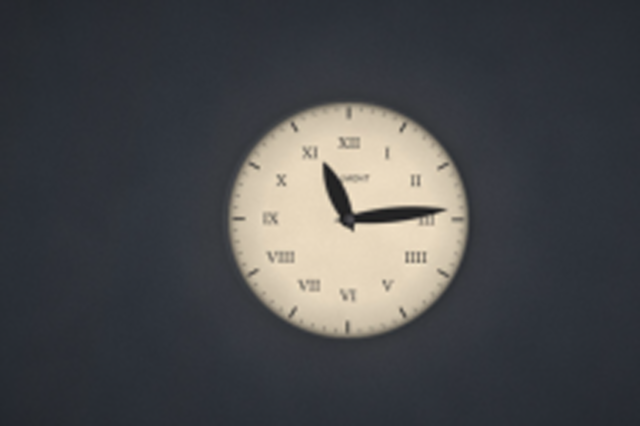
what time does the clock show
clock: 11:14
